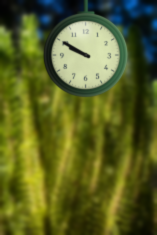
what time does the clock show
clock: 9:50
